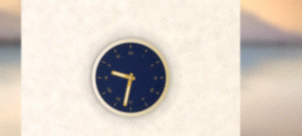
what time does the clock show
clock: 9:32
